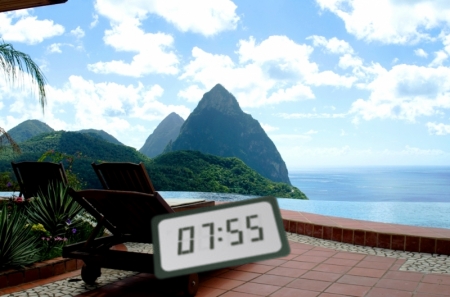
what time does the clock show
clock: 7:55
